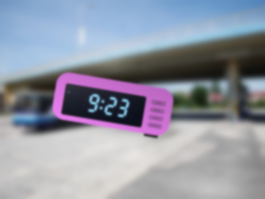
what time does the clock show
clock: 9:23
